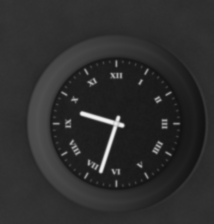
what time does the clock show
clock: 9:33
